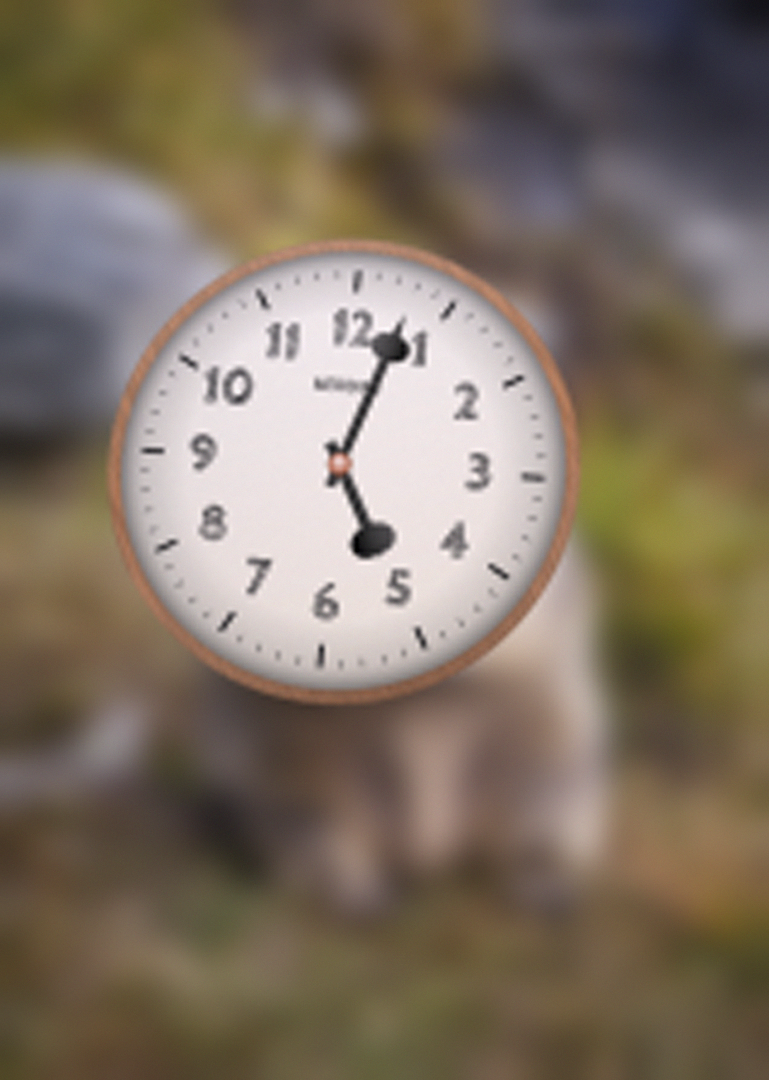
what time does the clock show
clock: 5:03
